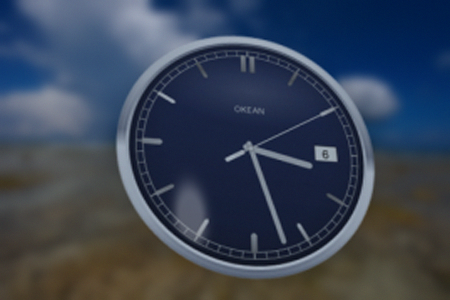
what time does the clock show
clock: 3:27:10
